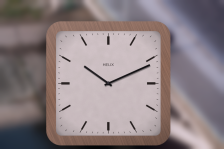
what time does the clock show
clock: 10:11
